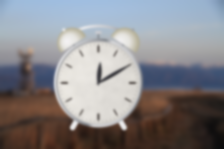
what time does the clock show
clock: 12:10
